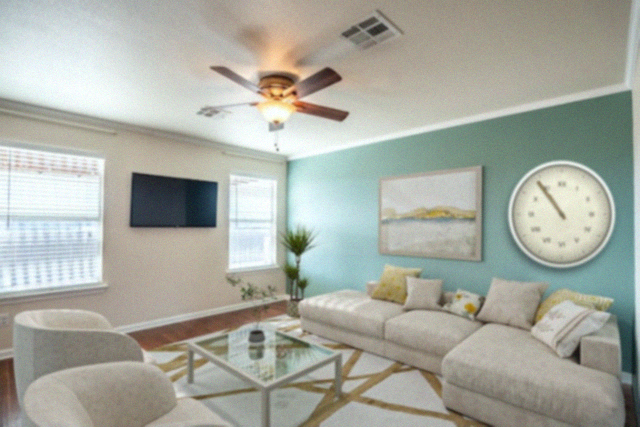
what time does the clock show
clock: 10:54
